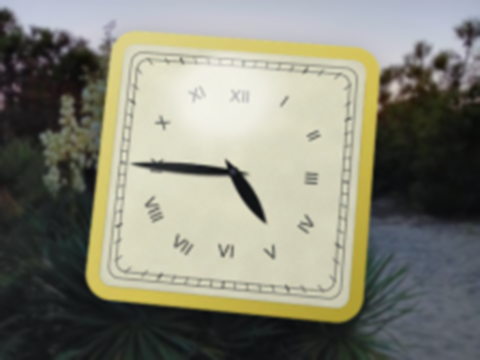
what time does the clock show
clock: 4:45
